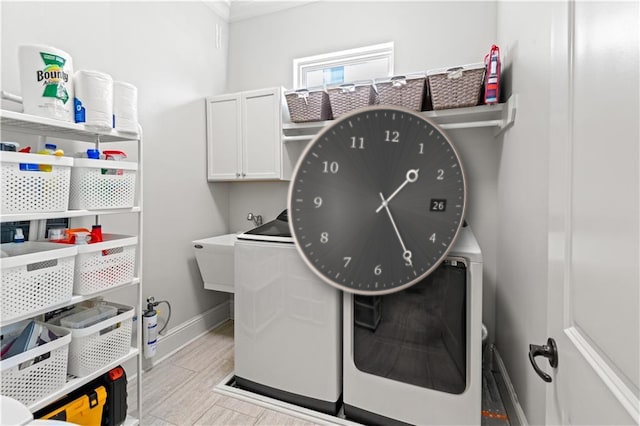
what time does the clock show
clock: 1:25
